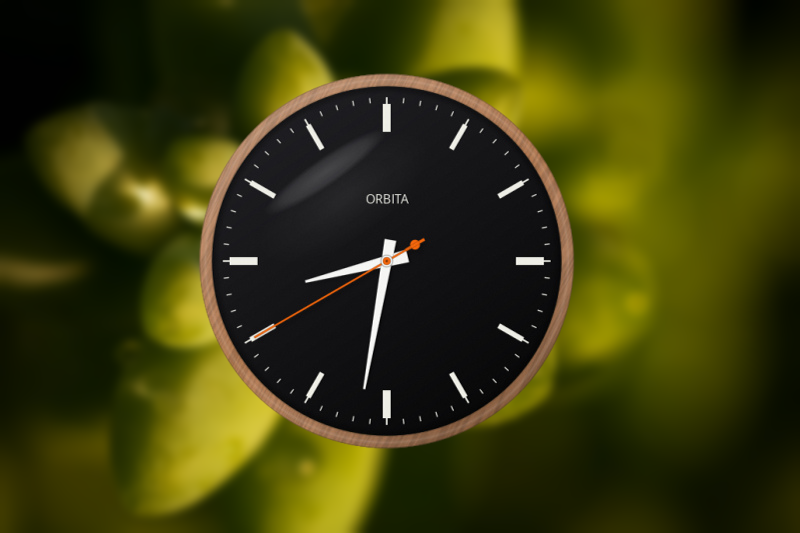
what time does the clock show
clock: 8:31:40
